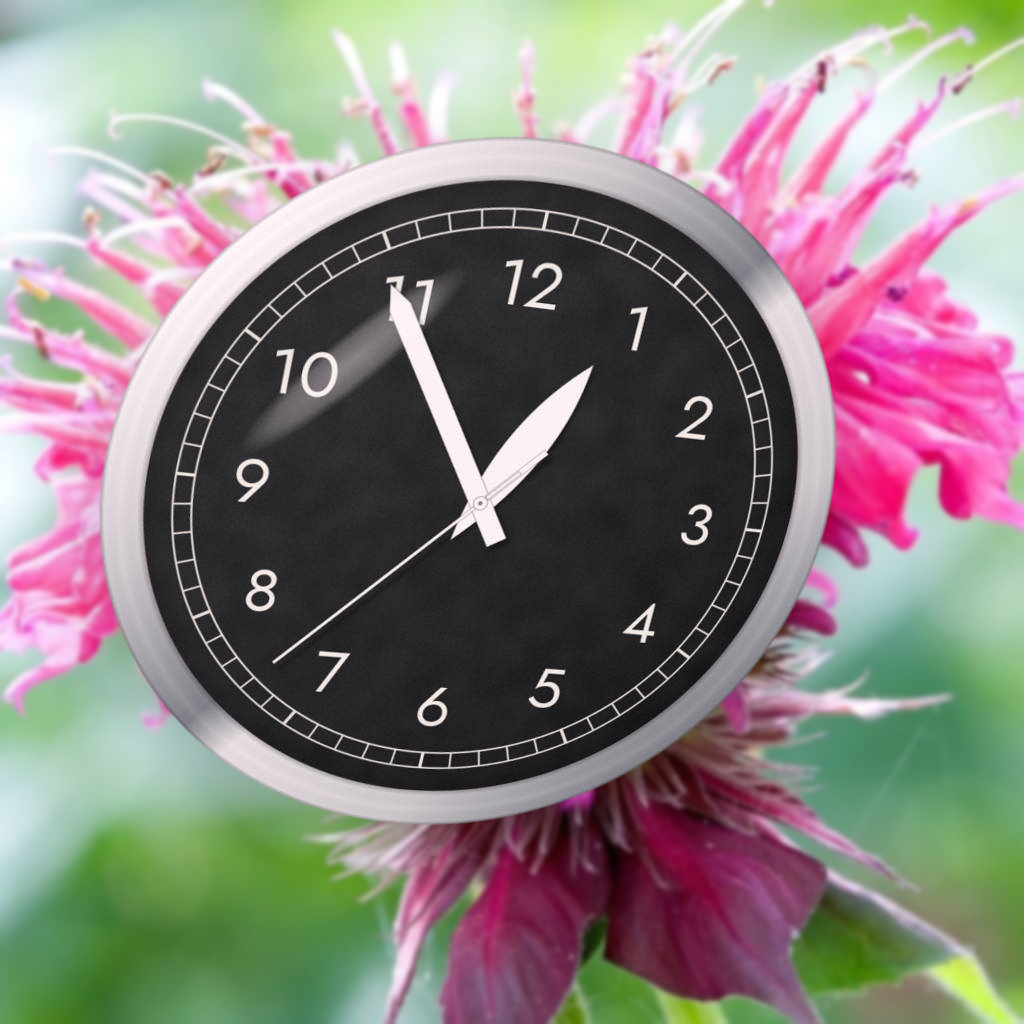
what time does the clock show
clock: 12:54:37
